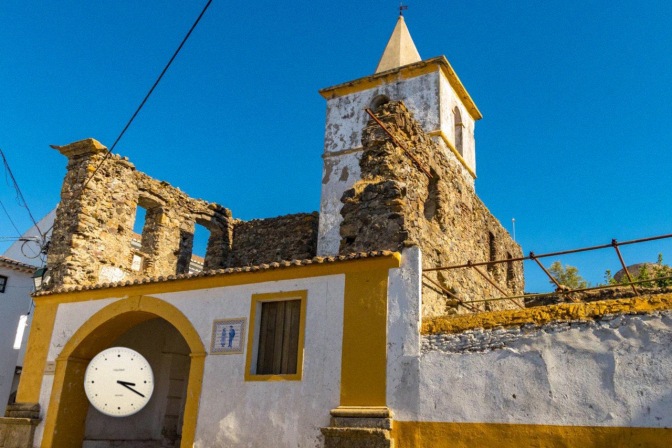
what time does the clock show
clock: 3:20
